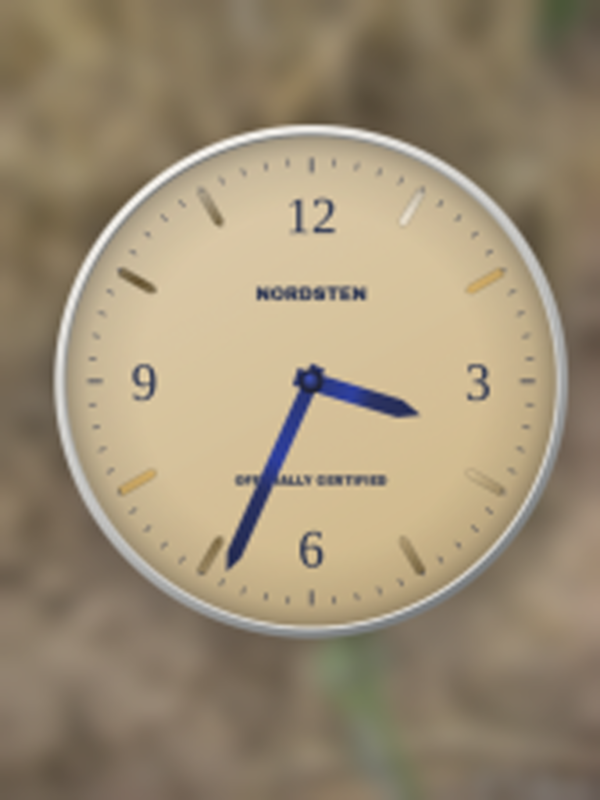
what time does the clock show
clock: 3:34
